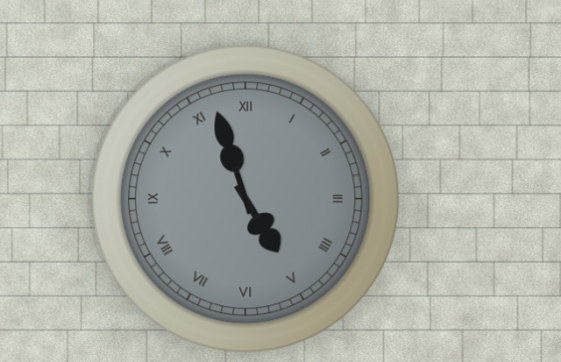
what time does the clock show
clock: 4:57
